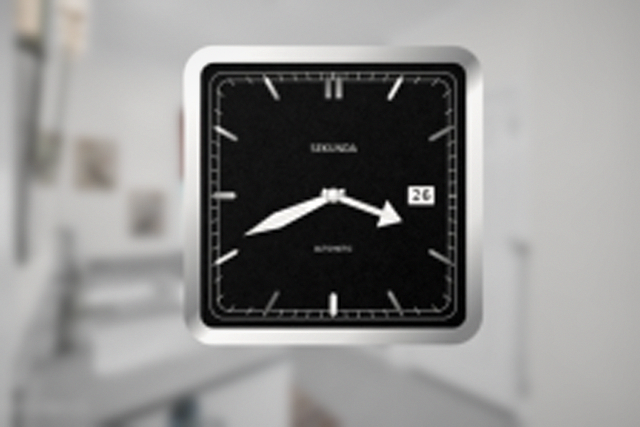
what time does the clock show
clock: 3:41
